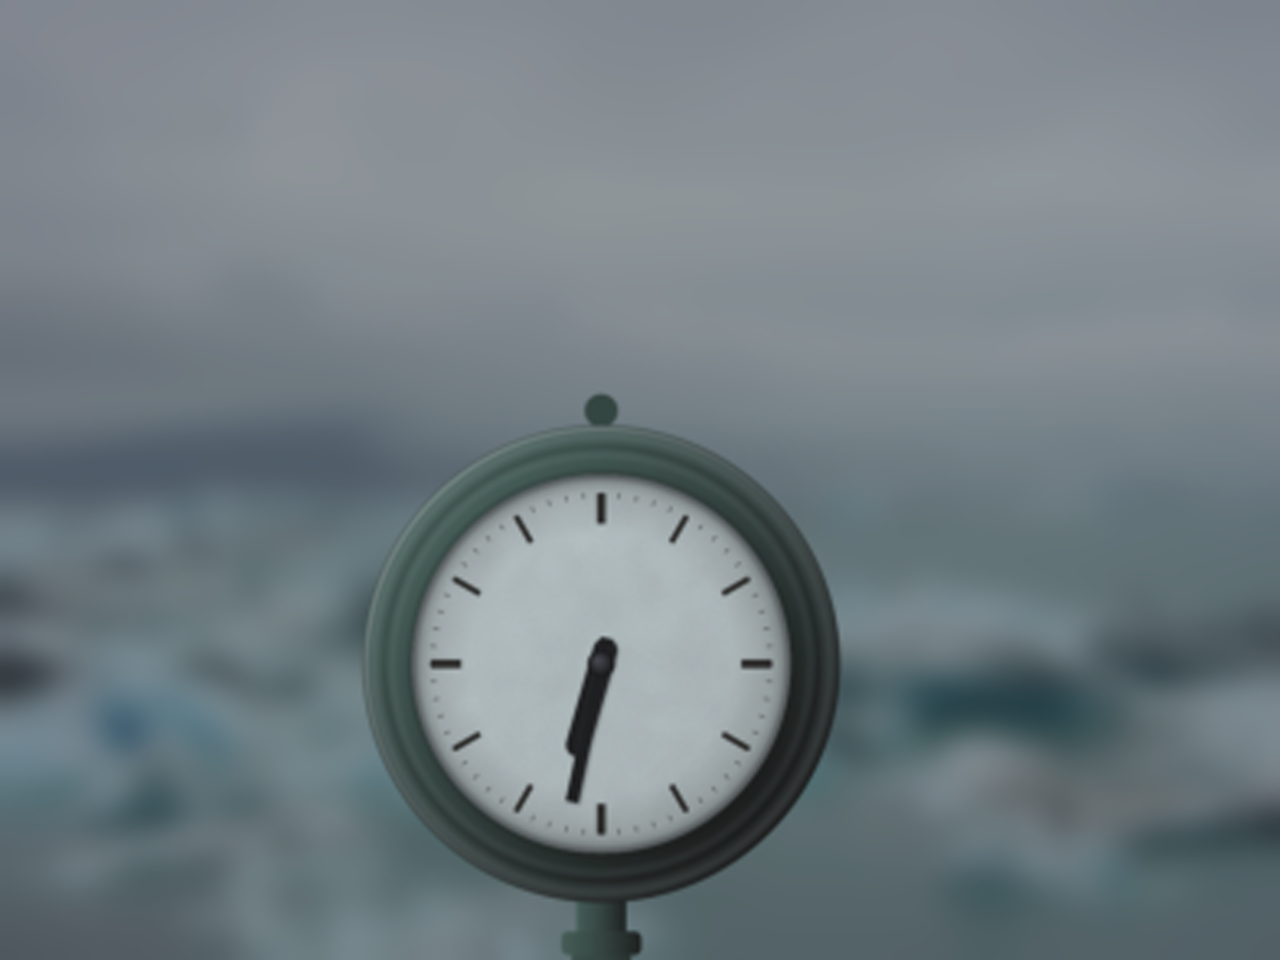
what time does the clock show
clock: 6:32
